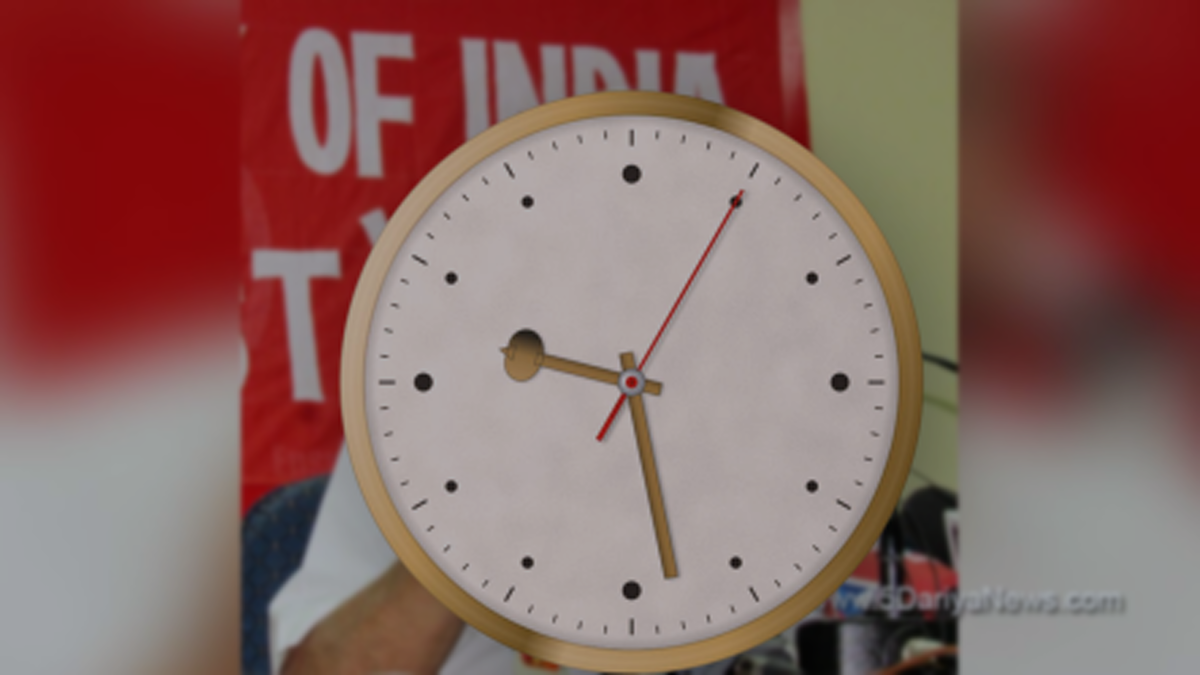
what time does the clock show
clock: 9:28:05
